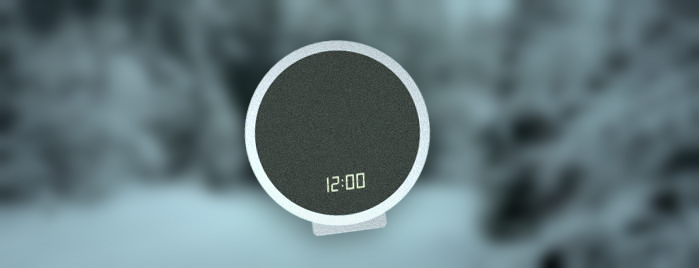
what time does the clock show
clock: 12:00
